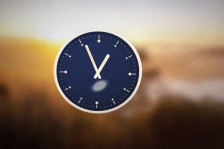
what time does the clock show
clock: 12:56
